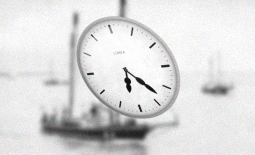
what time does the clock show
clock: 6:23
